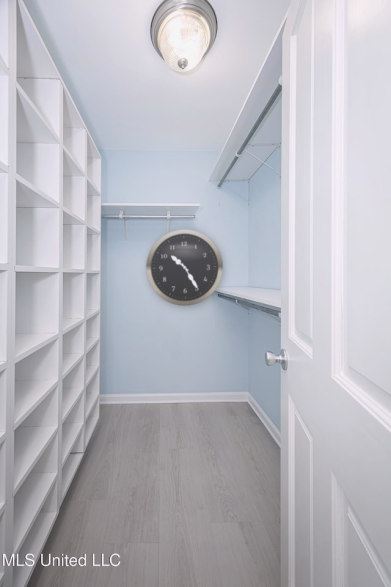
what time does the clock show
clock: 10:25
